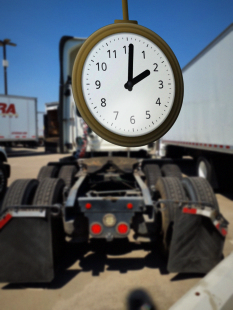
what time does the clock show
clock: 2:01
